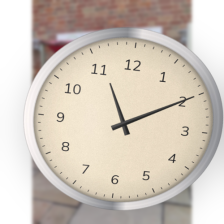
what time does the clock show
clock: 11:10
